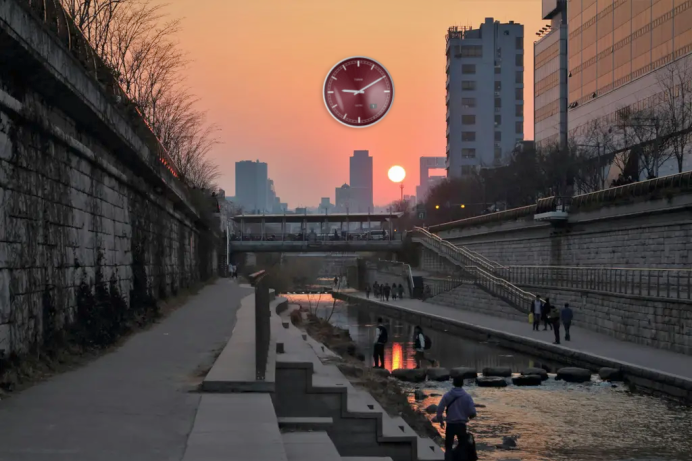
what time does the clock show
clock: 9:10
